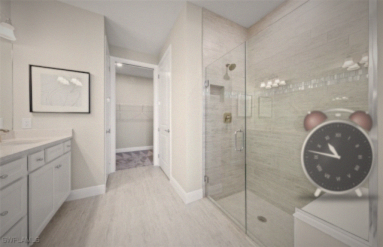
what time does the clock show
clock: 10:47
